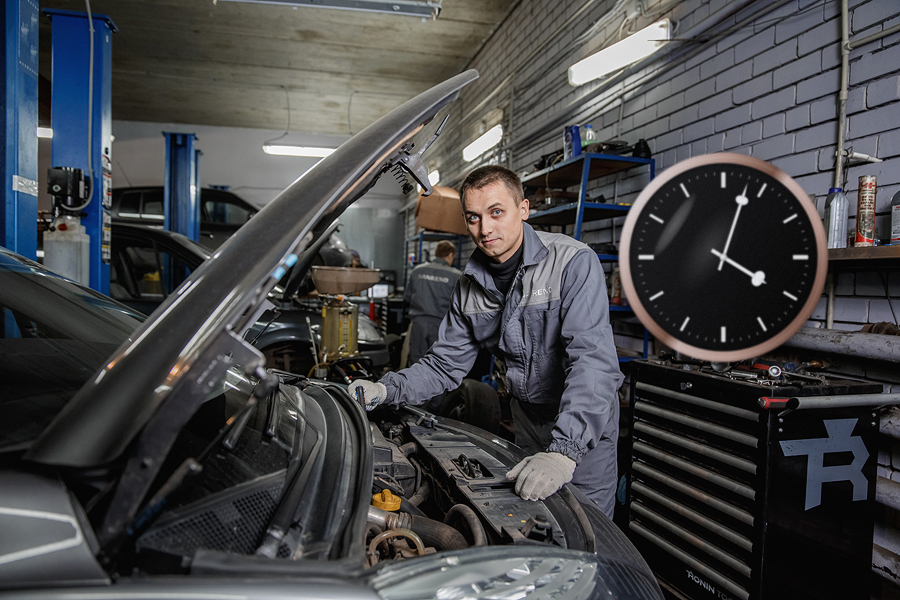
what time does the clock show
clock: 4:03
